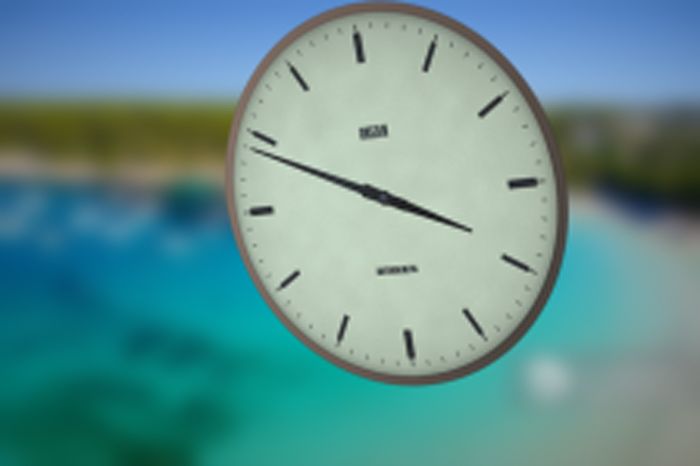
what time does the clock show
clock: 3:49
